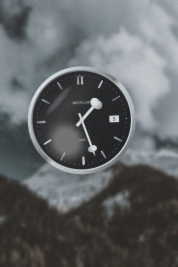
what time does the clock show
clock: 1:27
